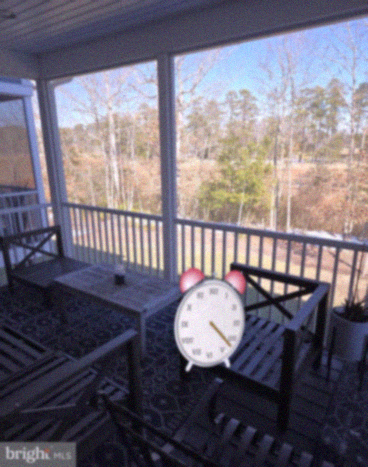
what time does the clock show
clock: 4:22
